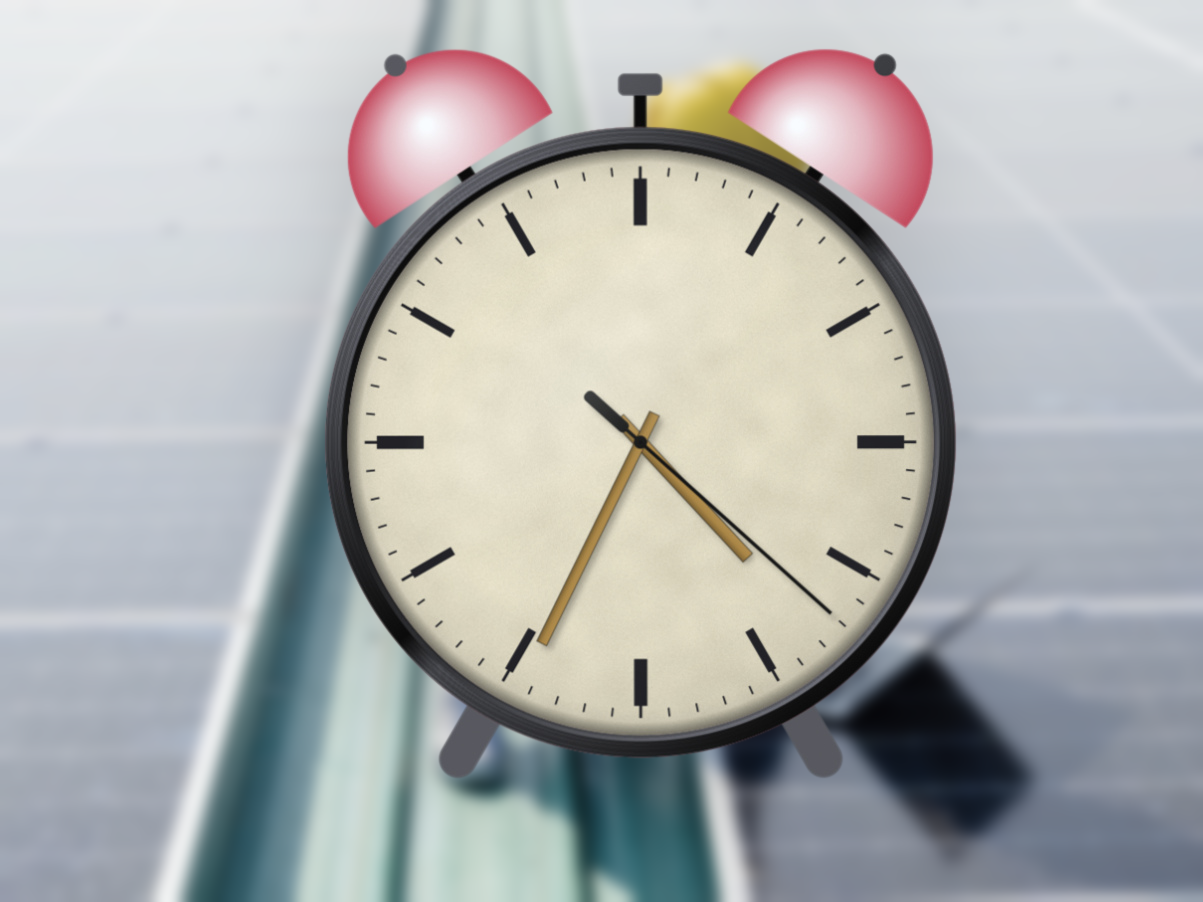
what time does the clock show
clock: 4:34:22
